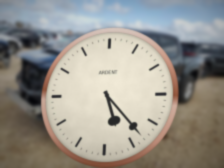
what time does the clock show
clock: 5:23
